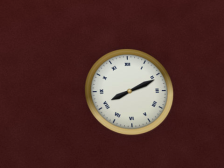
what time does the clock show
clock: 8:11
